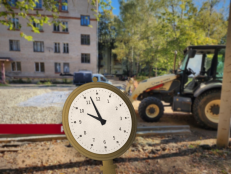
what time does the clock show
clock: 9:57
